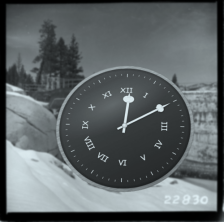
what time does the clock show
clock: 12:10
